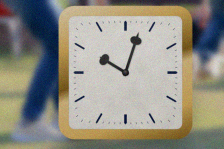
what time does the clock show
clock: 10:03
